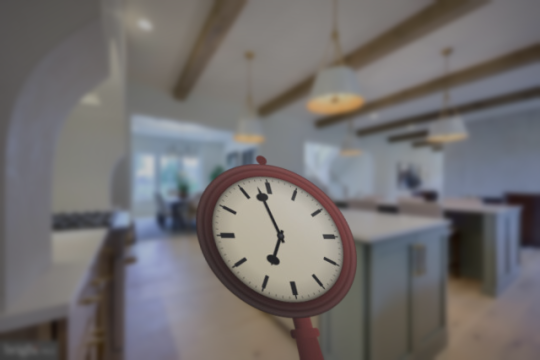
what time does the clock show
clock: 6:58
